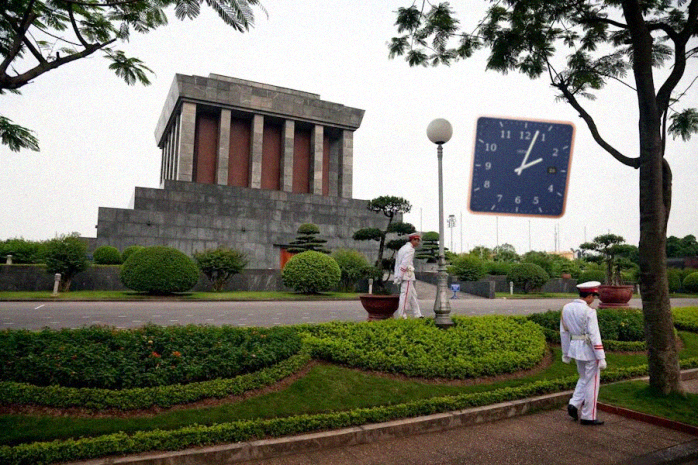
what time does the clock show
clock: 2:03
